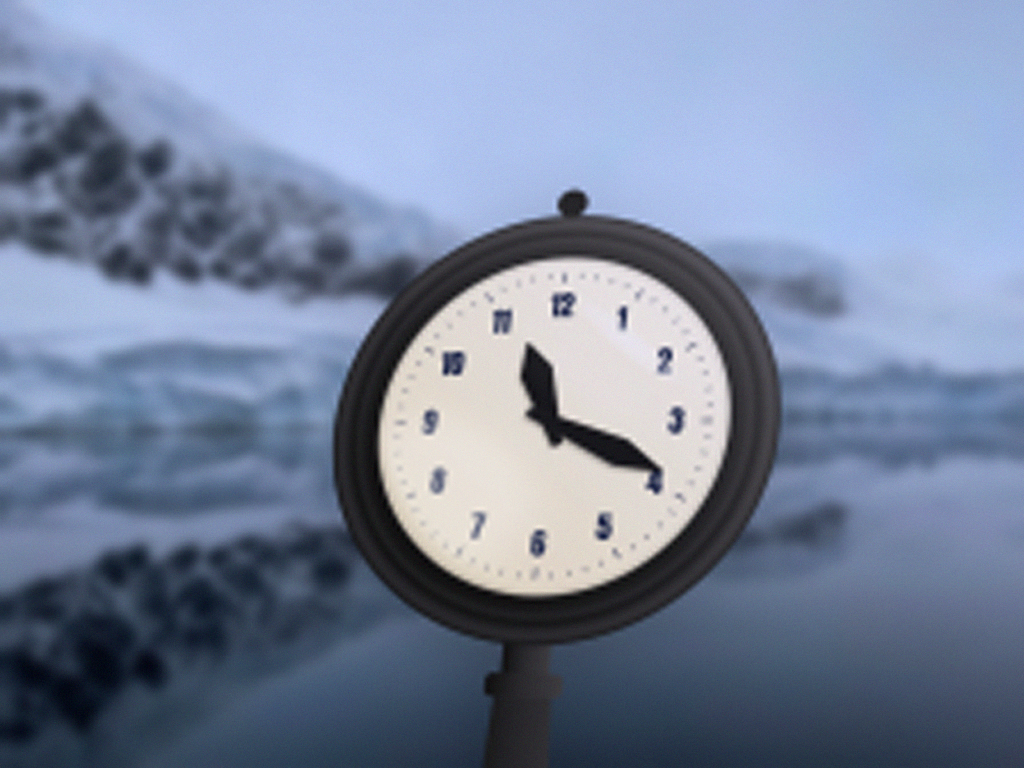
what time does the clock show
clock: 11:19
